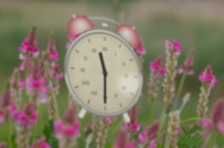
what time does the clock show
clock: 11:30
